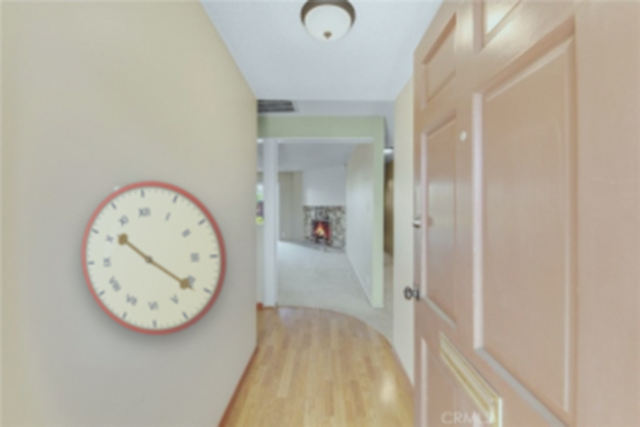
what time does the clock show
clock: 10:21
